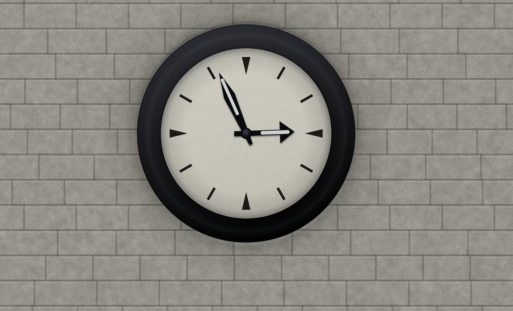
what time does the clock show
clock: 2:56
